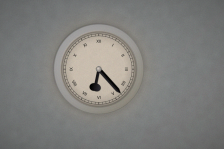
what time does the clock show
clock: 6:23
